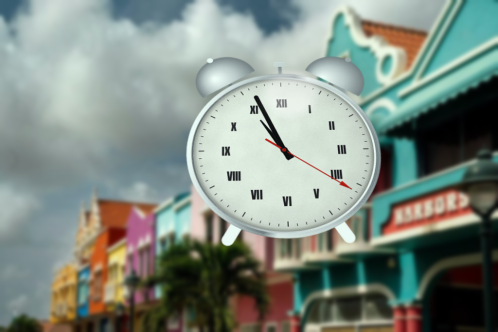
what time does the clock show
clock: 10:56:21
